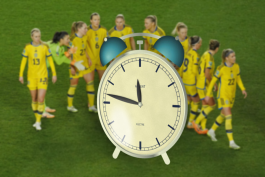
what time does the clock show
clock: 11:47
